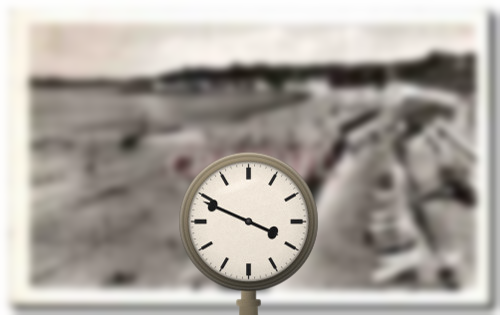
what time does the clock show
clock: 3:49
